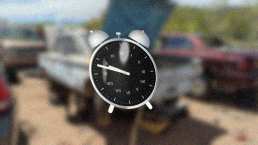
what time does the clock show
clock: 9:48
